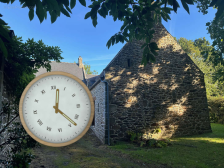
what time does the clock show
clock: 12:23
